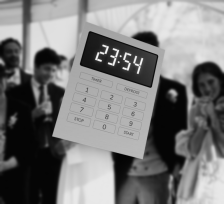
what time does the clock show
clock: 23:54
